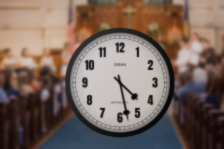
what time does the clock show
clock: 4:28
